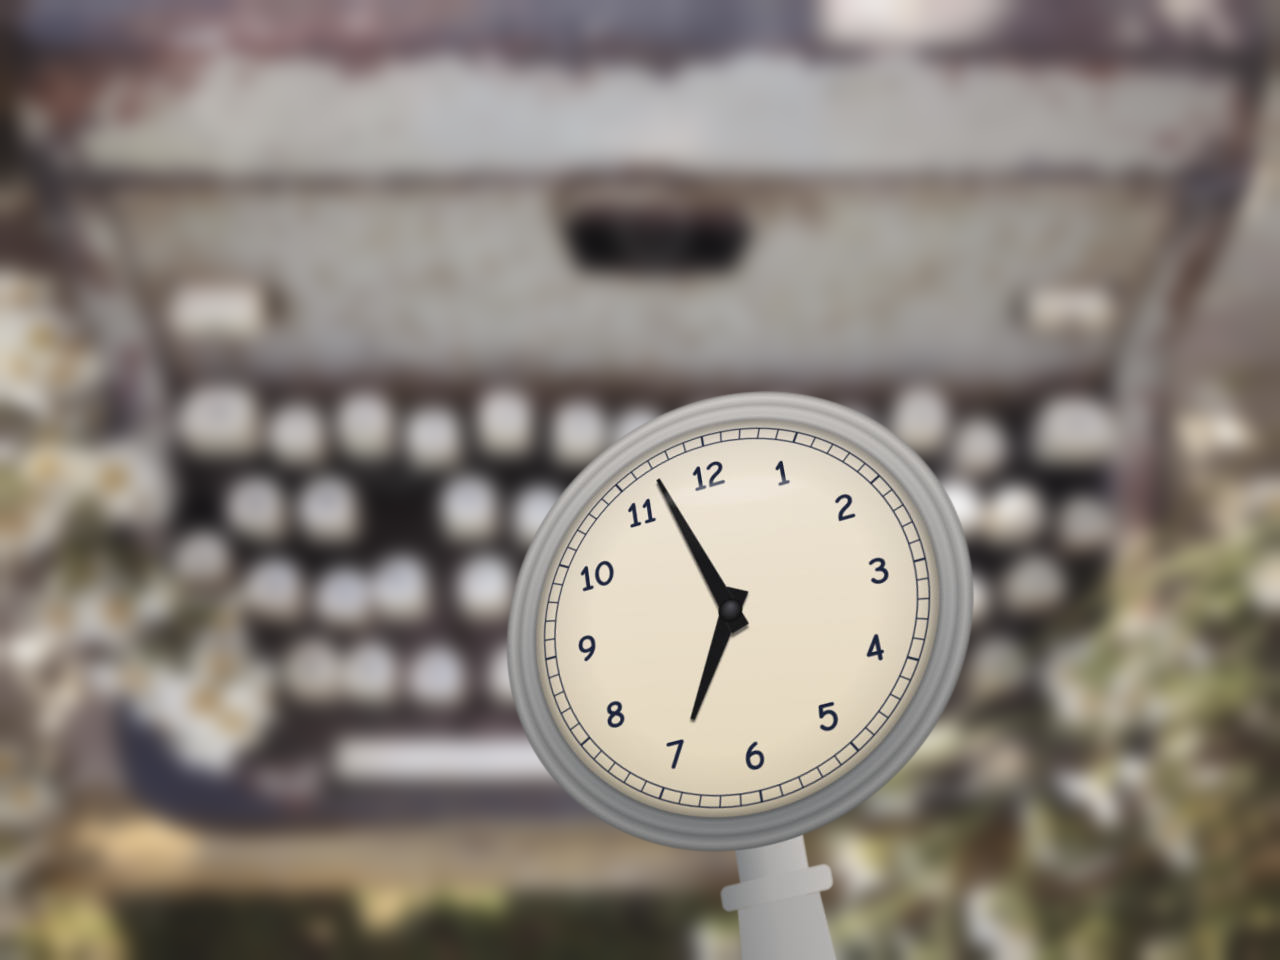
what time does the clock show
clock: 6:57
